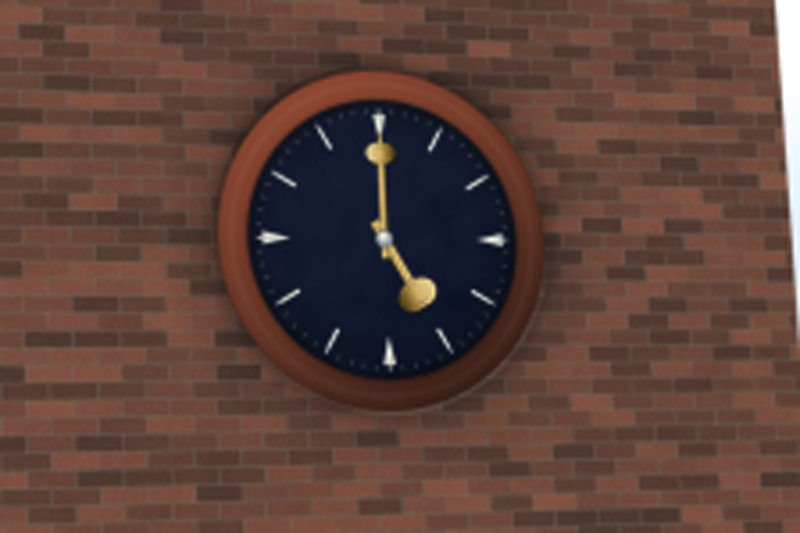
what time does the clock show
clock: 5:00
